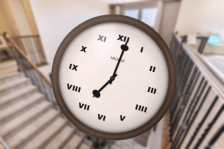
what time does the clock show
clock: 7:01
